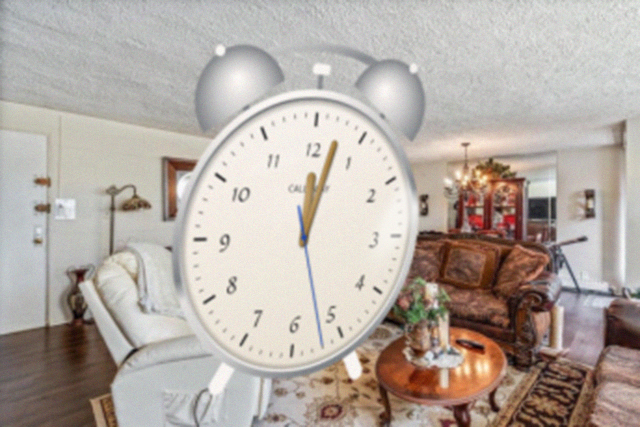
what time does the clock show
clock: 12:02:27
